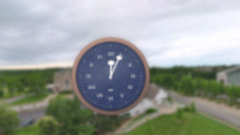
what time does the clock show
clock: 12:04
